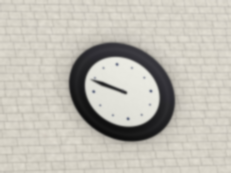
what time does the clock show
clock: 9:49
